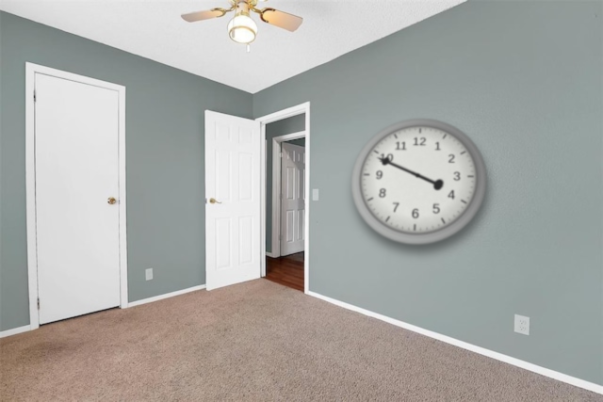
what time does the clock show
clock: 3:49
